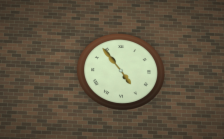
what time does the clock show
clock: 4:54
